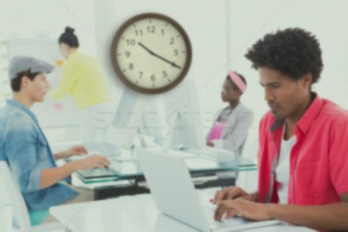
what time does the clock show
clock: 10:20
